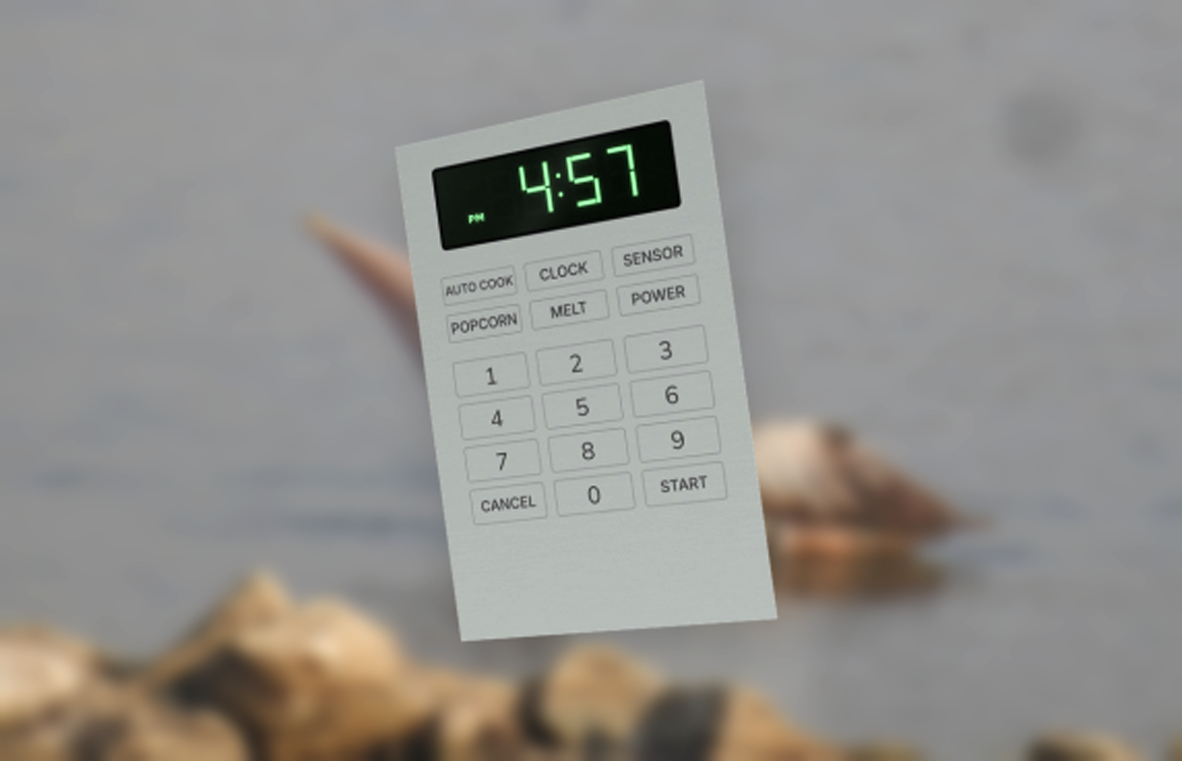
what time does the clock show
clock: 4:57
